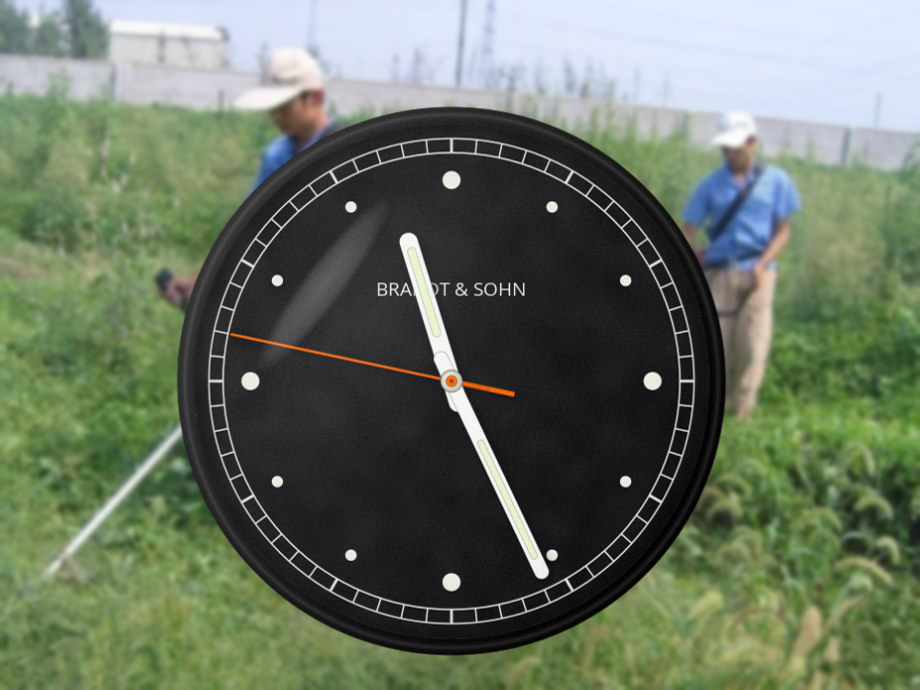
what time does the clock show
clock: 11:25:47
